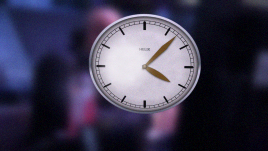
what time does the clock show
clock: 4:07
